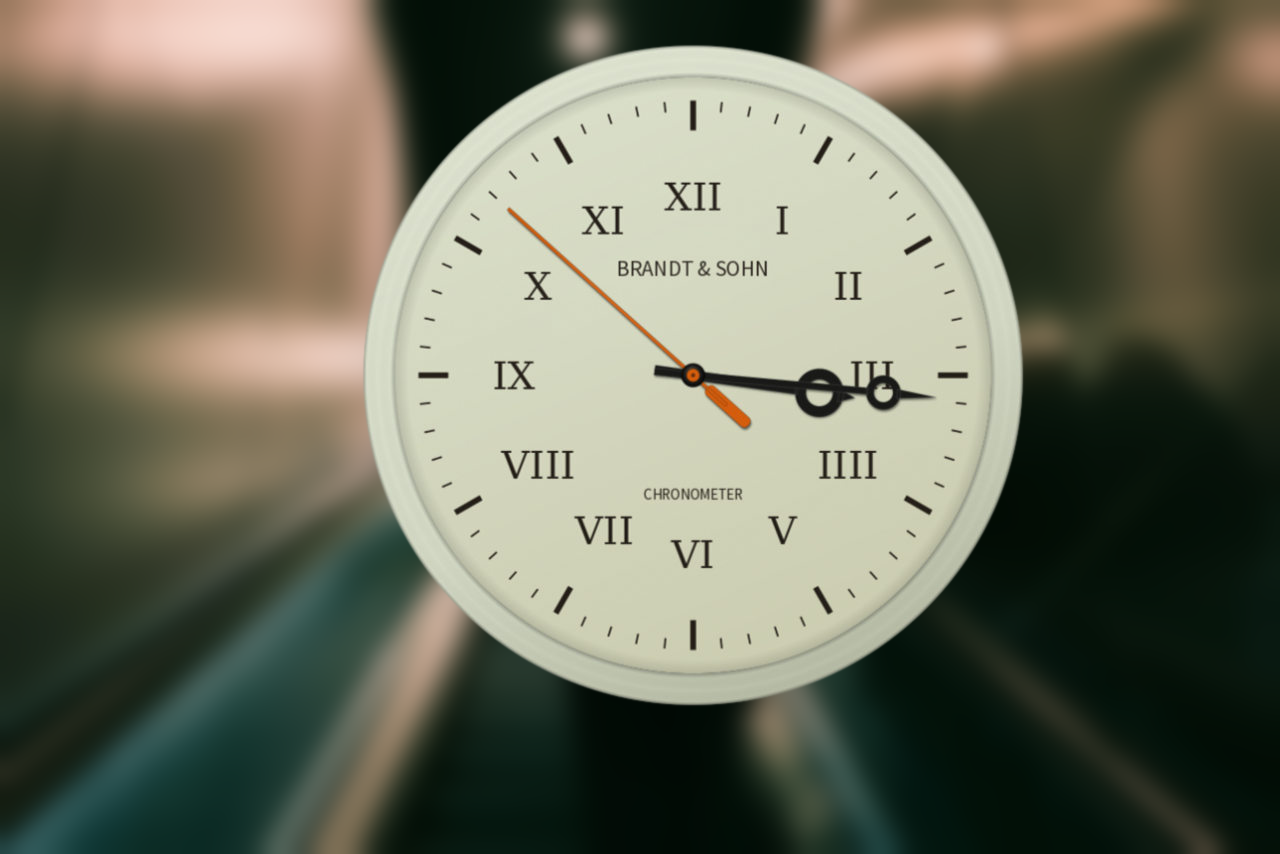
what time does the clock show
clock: 3:15:52
